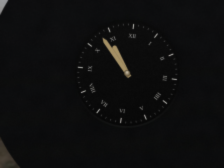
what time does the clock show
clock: 10:53
